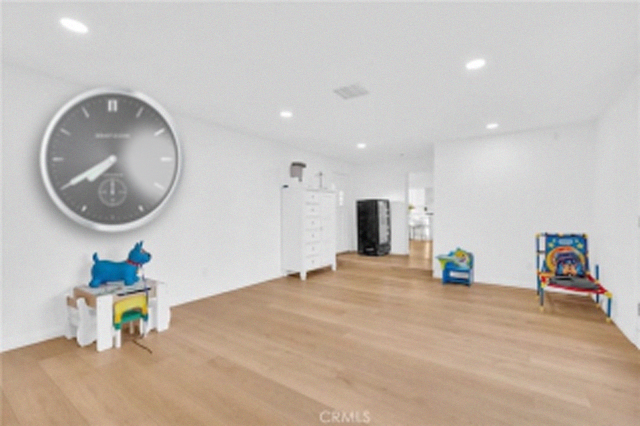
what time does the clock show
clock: 7:40
